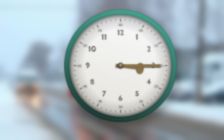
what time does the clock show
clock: 3:15
